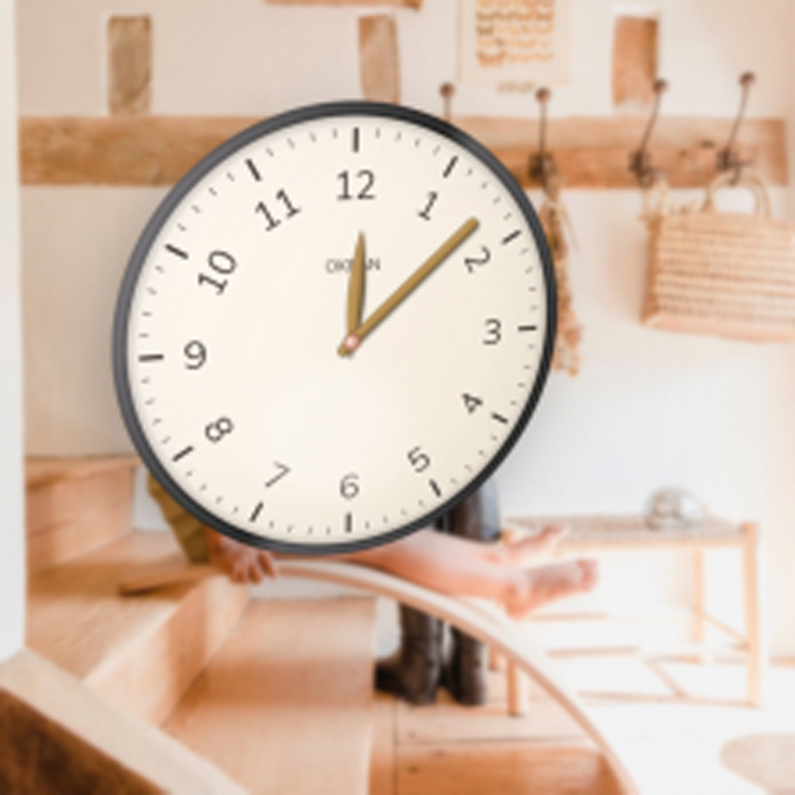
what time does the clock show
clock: 12:08
